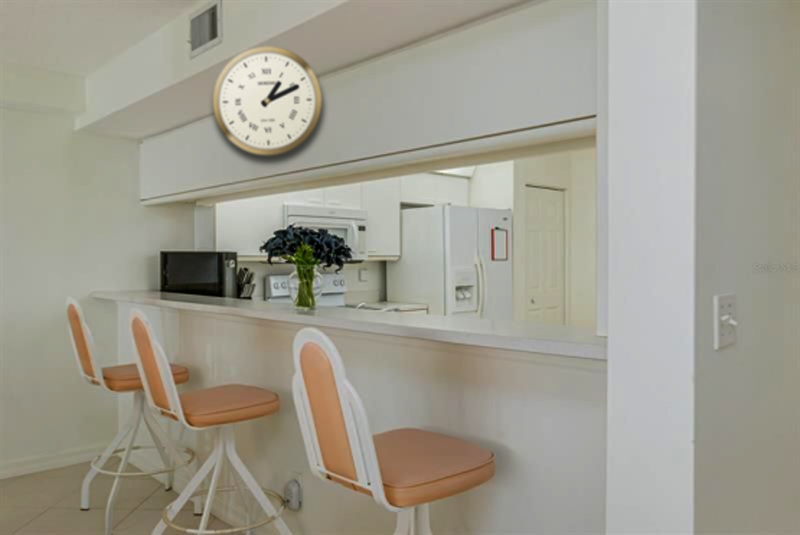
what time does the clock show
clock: 1:11
